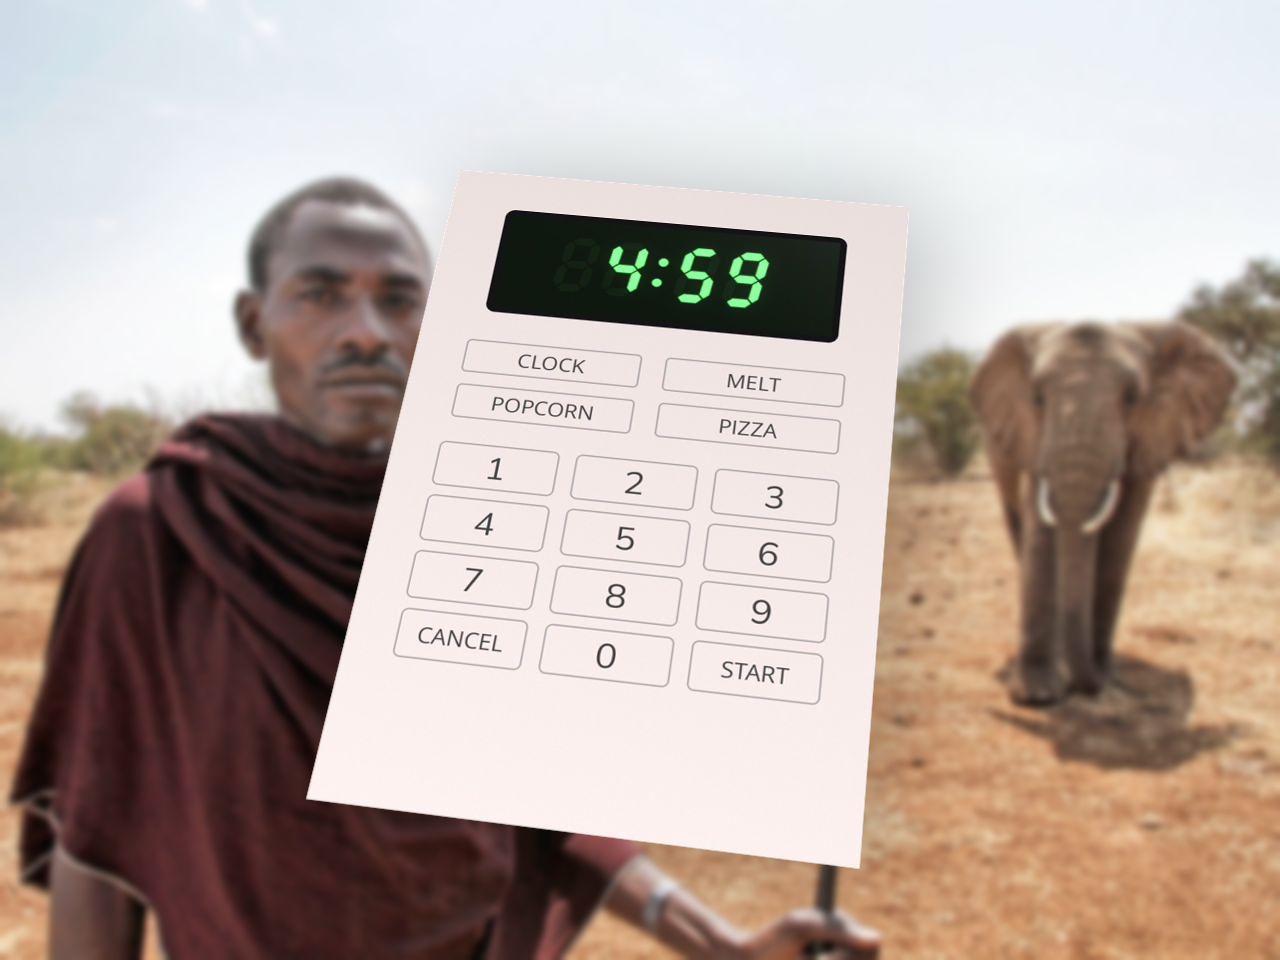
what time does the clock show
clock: 4:59
